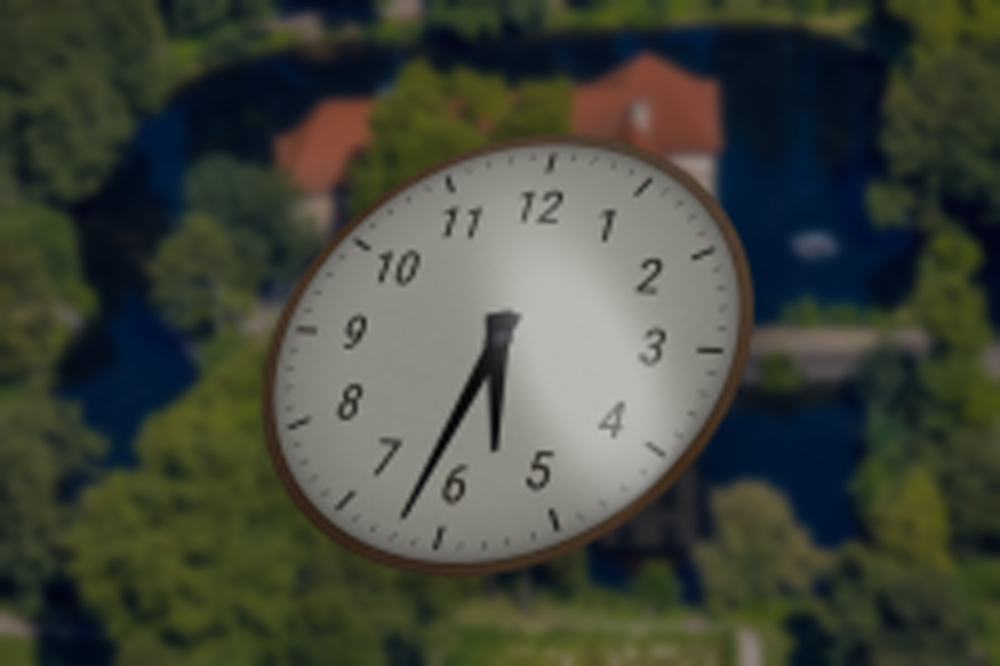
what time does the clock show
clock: 5:32
